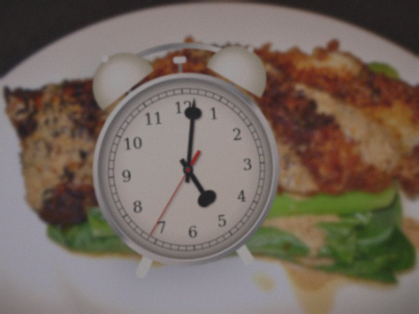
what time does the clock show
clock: 5:01:36
